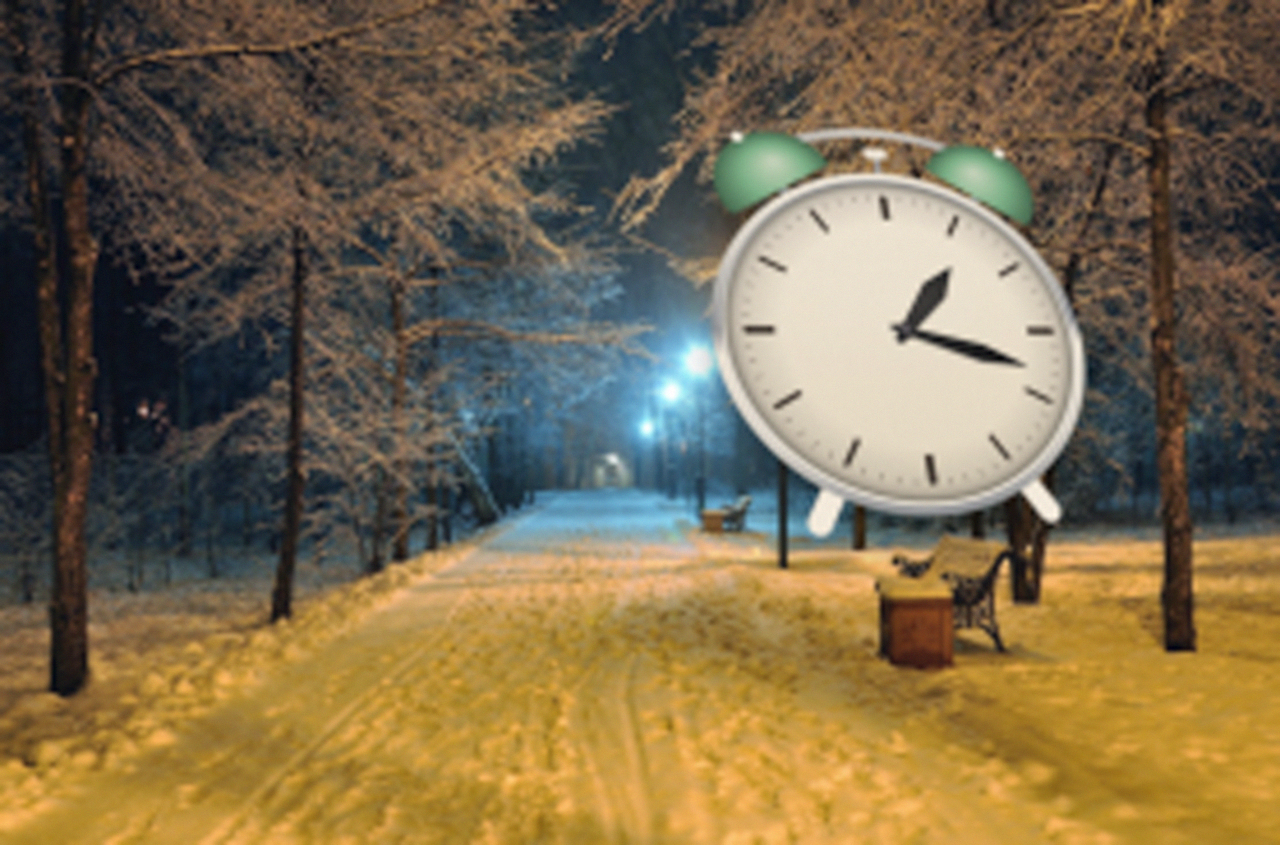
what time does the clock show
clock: 1:18
